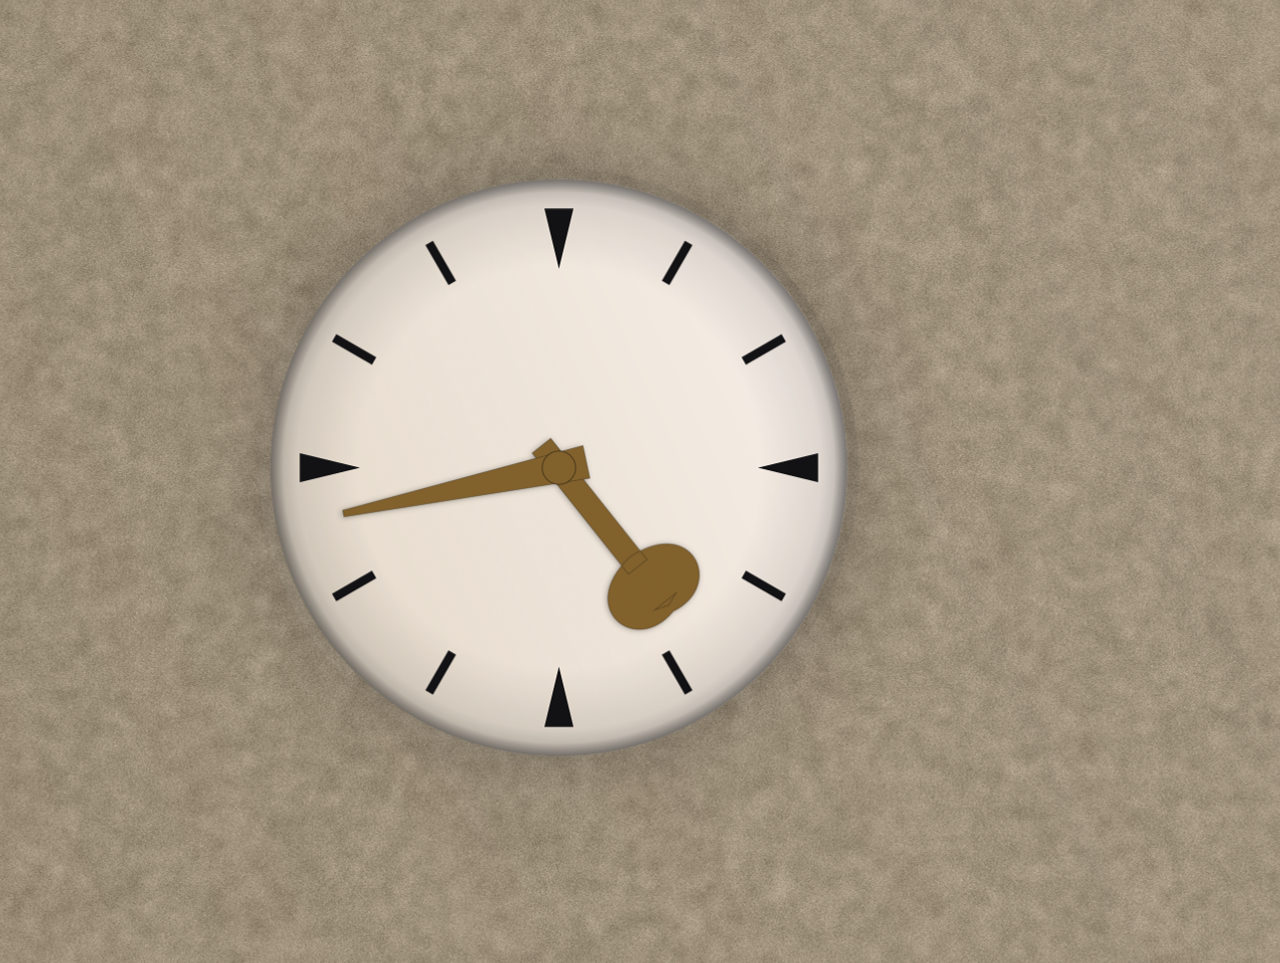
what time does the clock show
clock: 4:43
